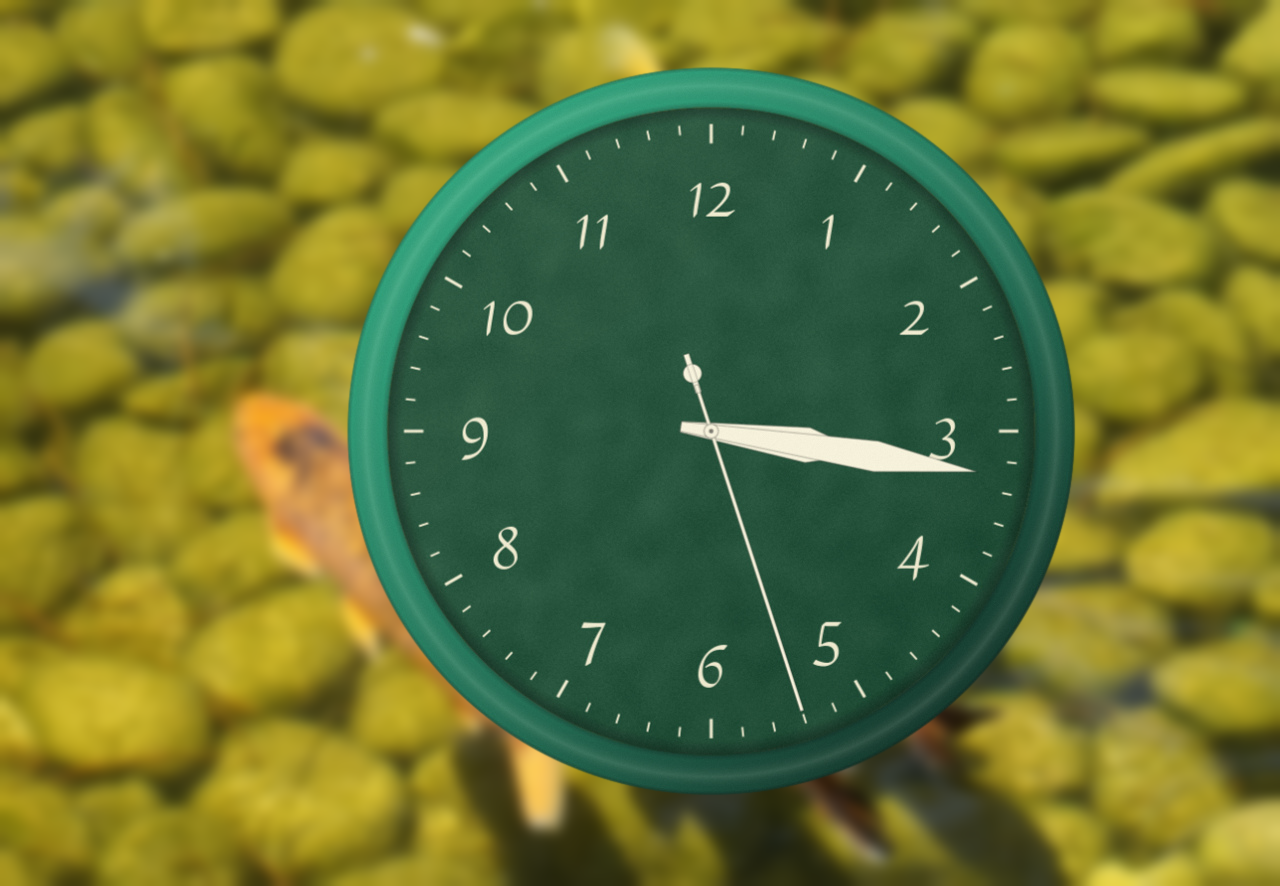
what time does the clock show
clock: 3:16:27
